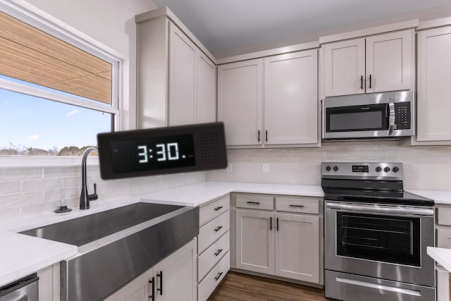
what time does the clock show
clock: 3:30
